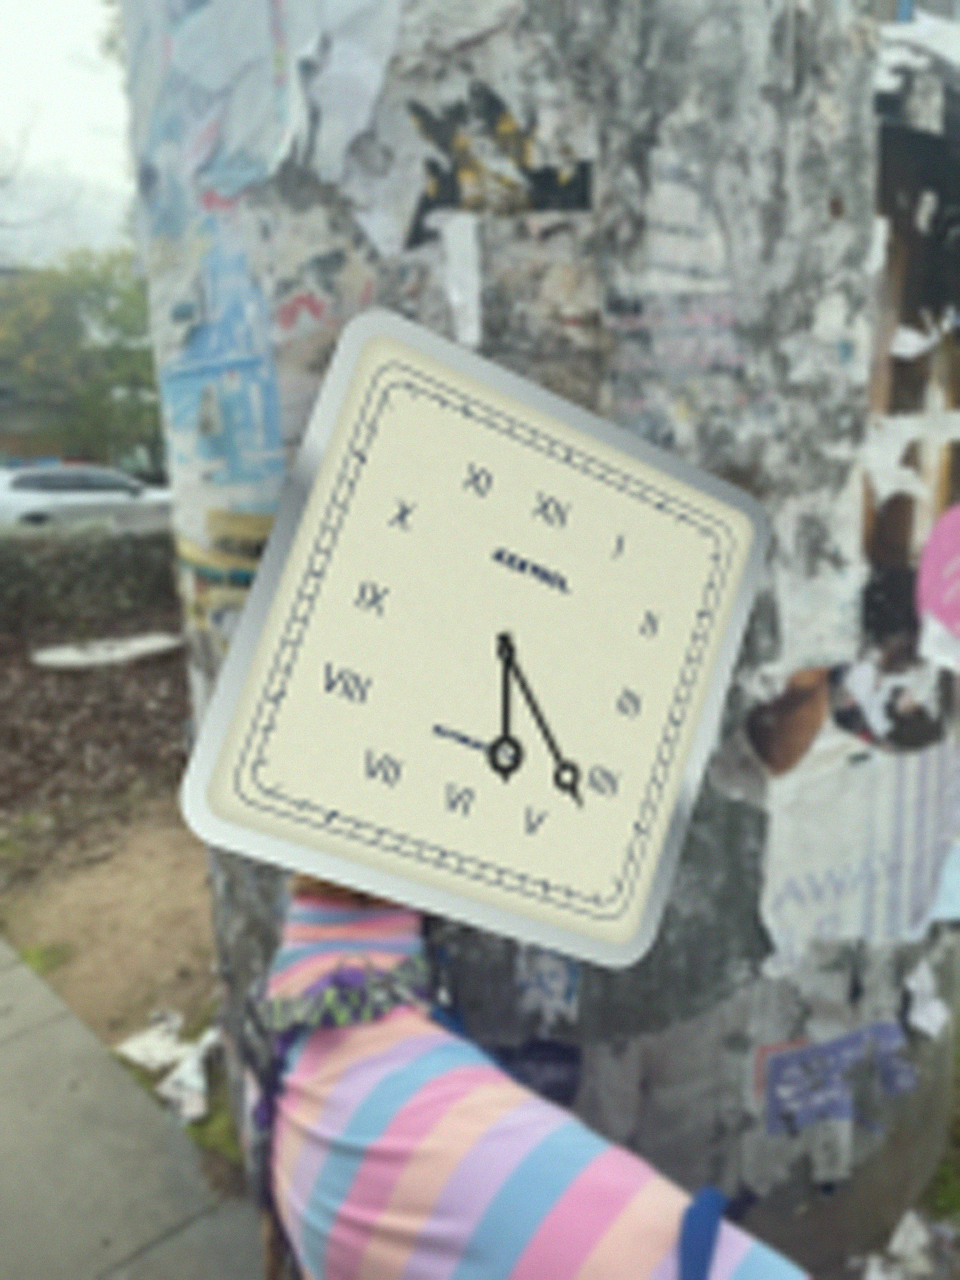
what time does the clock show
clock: 5:22
